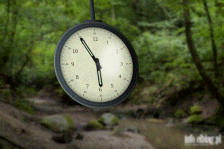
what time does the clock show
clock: 5:55
